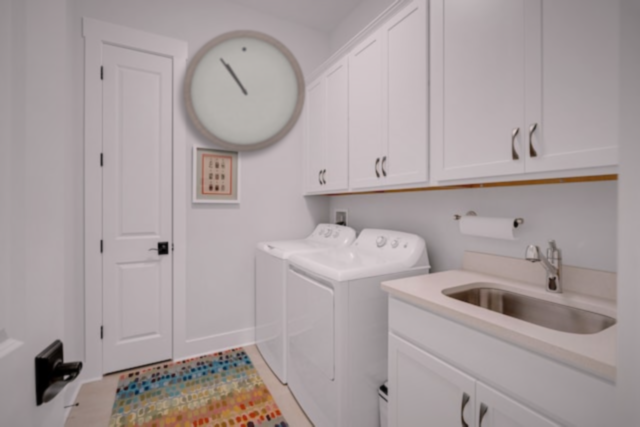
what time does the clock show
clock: 10:54
